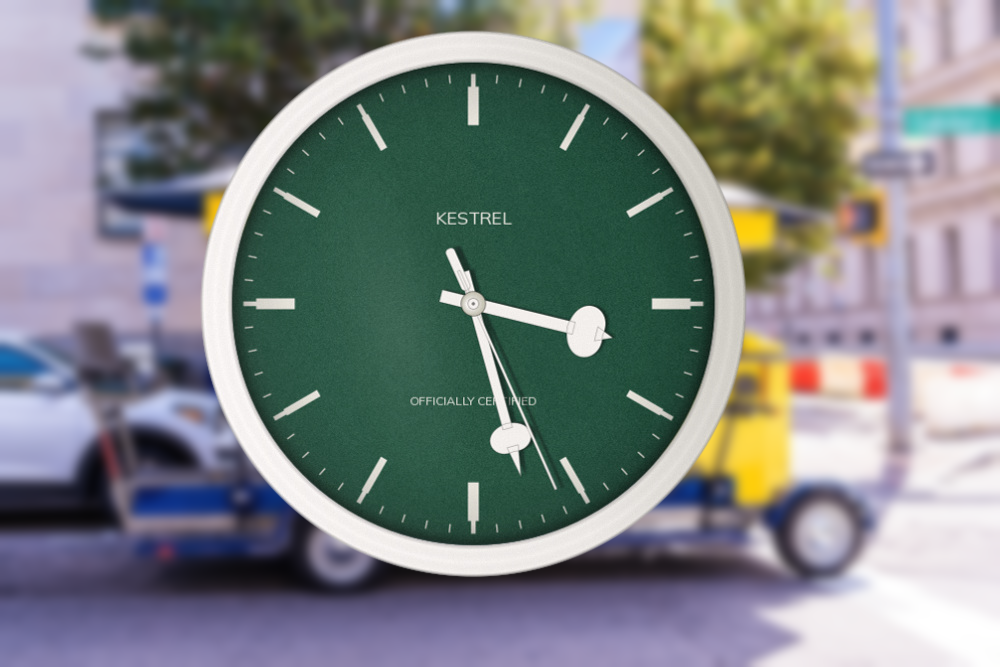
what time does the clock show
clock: 3:27:26
